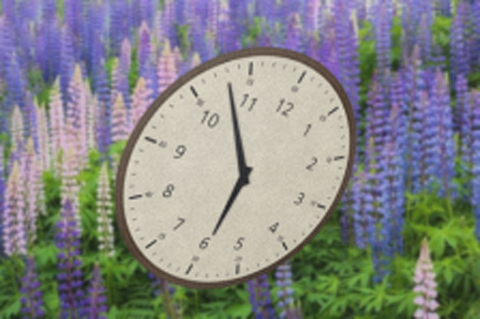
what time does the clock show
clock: 5:53
